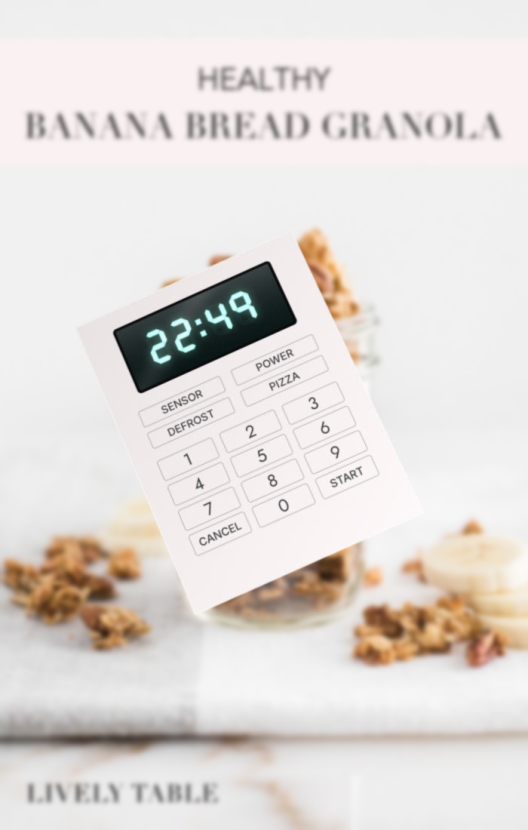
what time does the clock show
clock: 22:49
